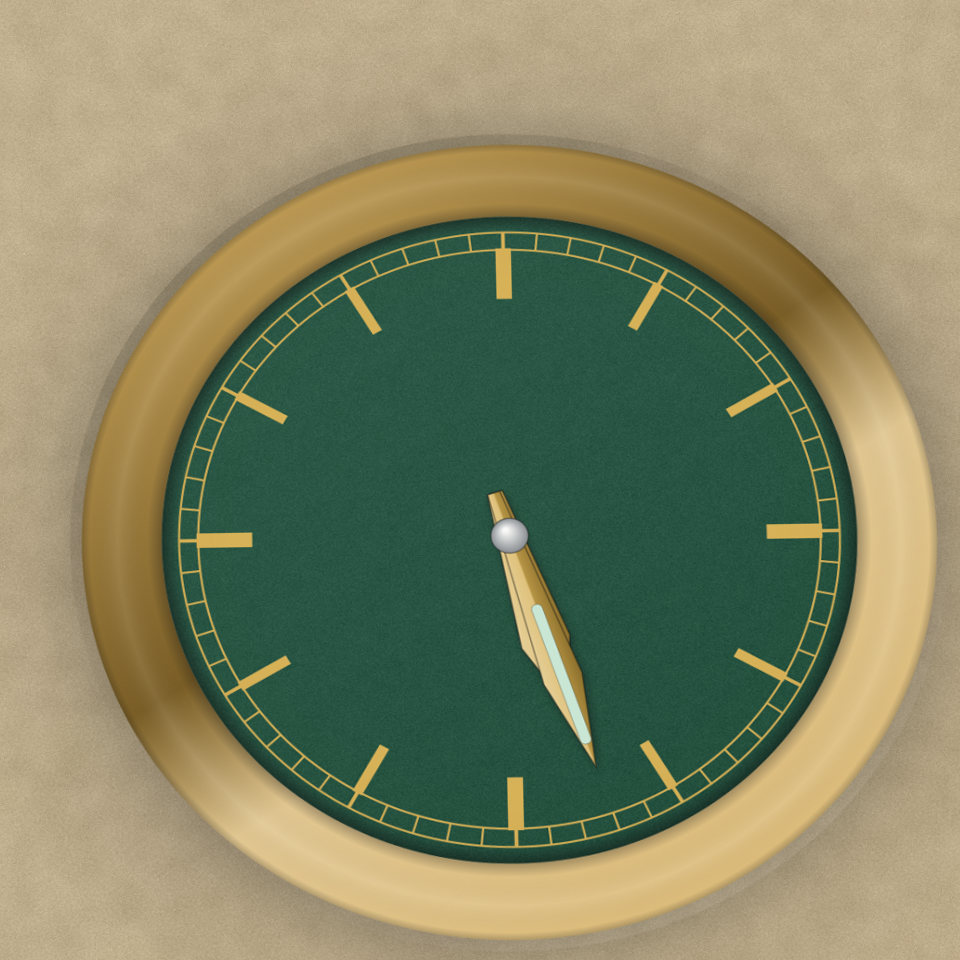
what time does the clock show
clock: 5:27
